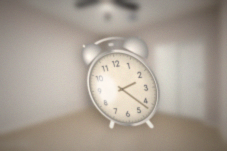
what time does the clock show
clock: 2:22
